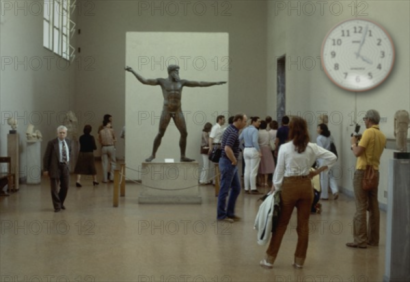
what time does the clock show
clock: 4:03
